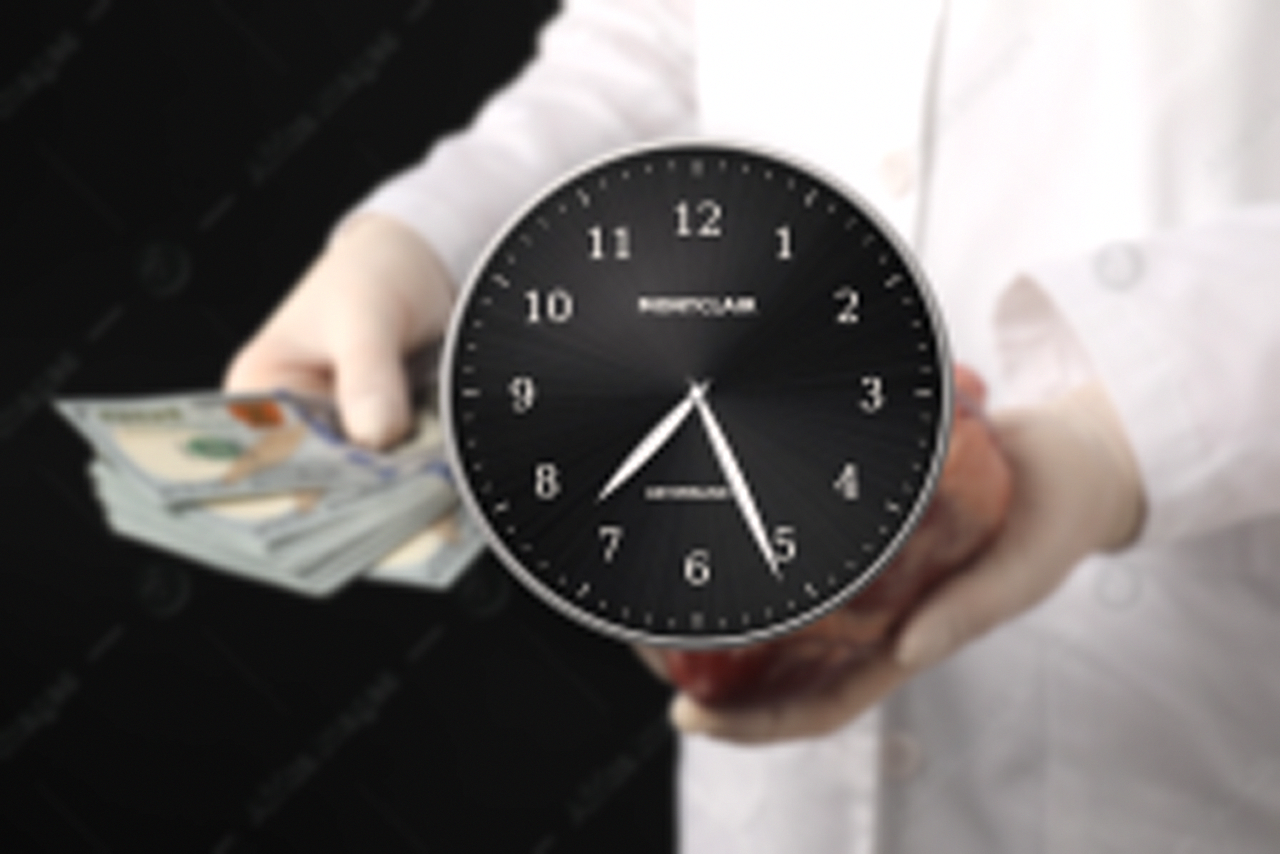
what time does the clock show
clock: 7:26
